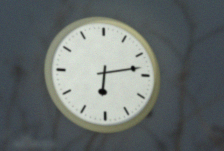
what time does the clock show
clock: 6:13
